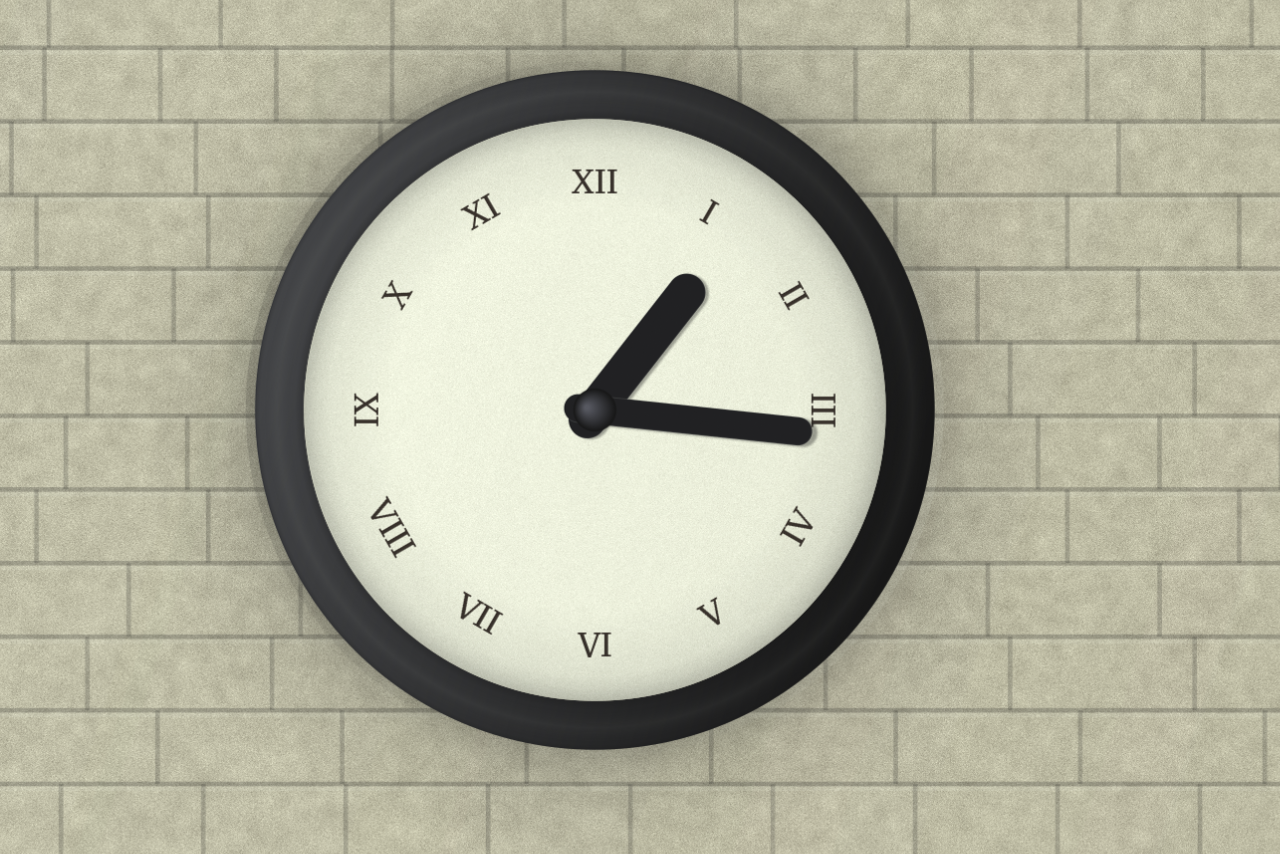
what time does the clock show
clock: 1:16
